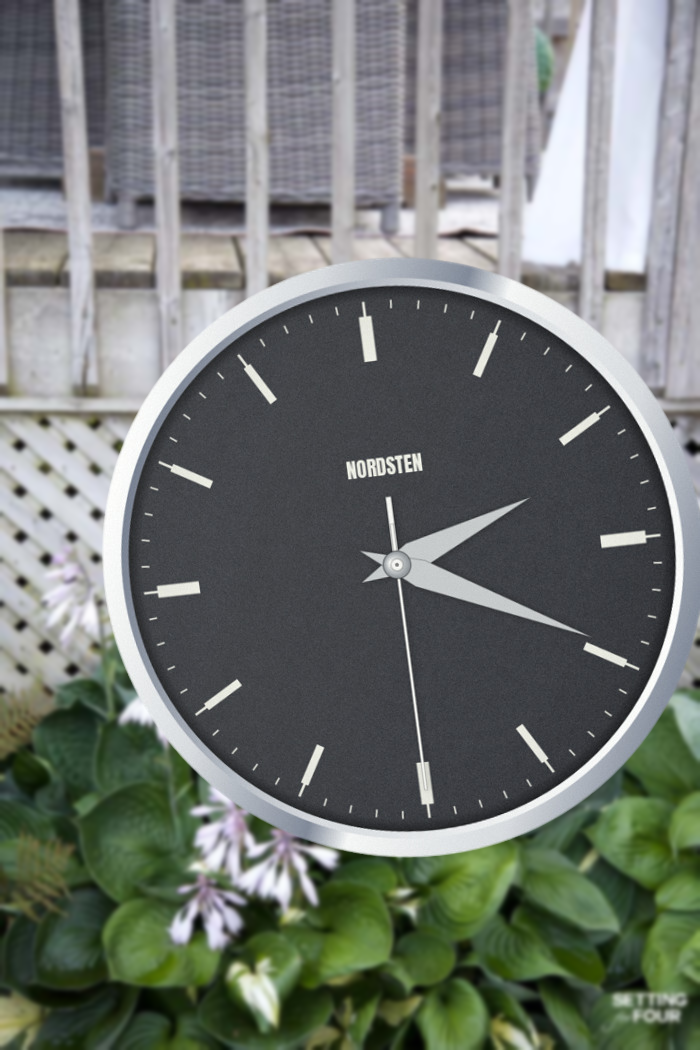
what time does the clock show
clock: 2:19:30
